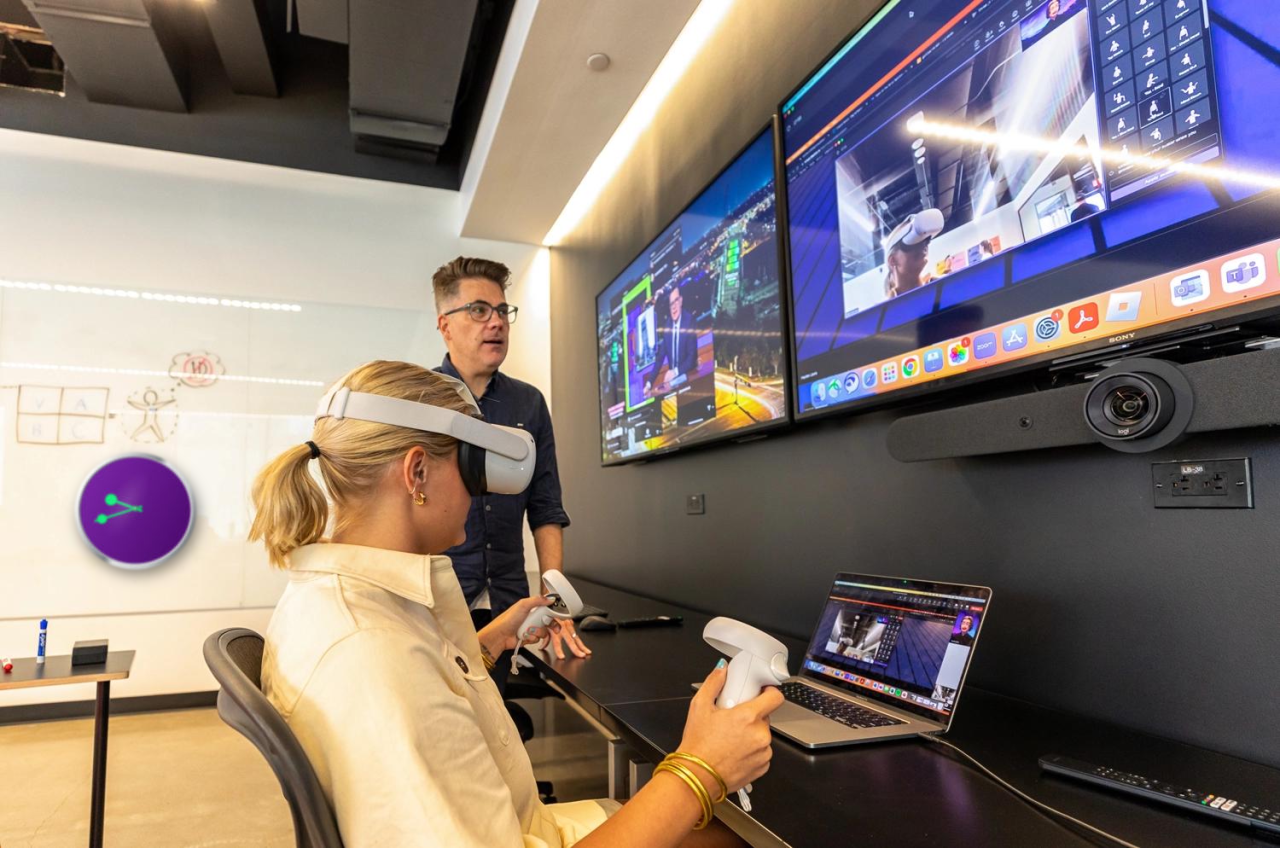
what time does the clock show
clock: 9:42
